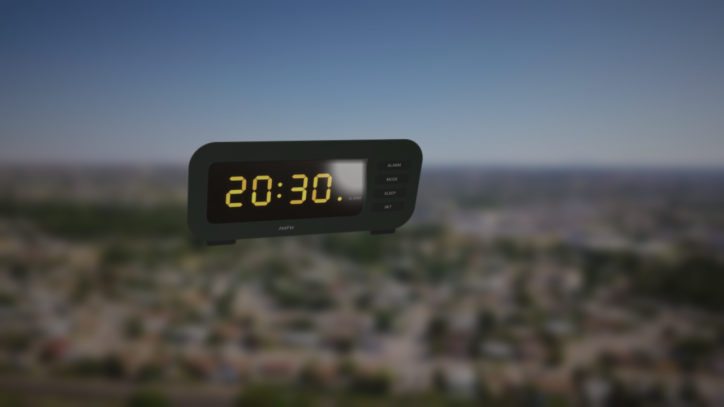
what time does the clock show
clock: 20:30
